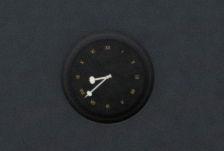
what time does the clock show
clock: 8:38
